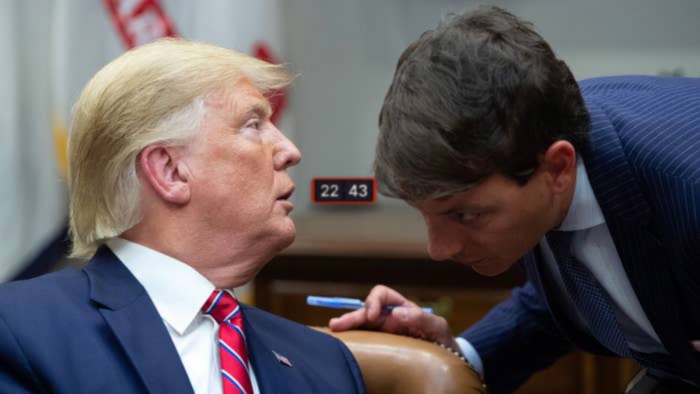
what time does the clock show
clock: 22:43
